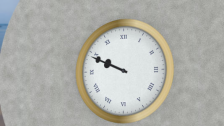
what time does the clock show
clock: 9:49
